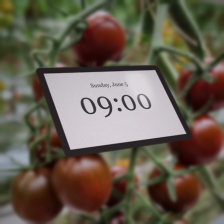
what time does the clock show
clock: 9:00
